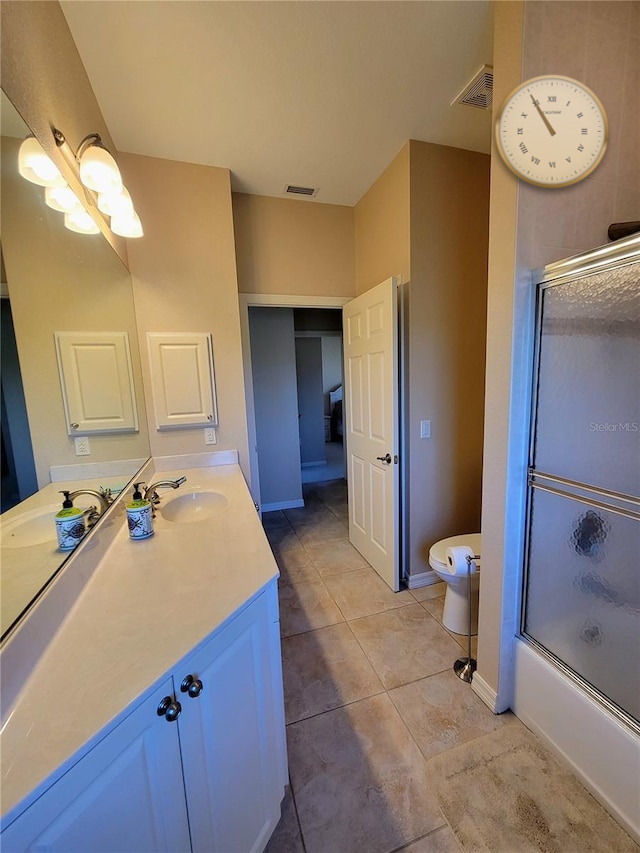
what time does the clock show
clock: 10:55
